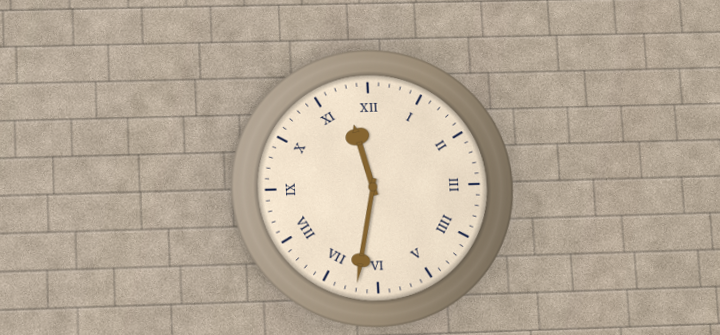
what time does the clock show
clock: 11:32
